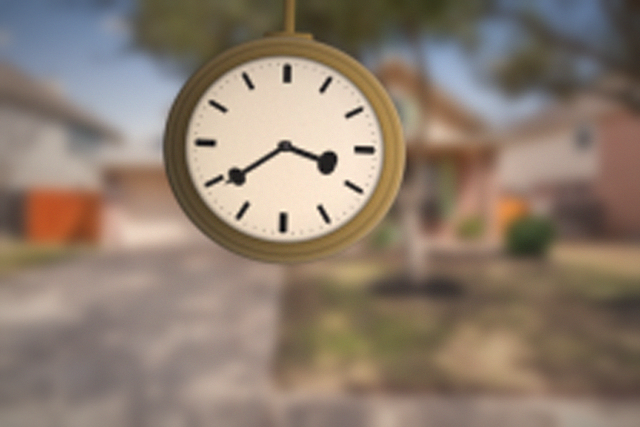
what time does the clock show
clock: 3:39
